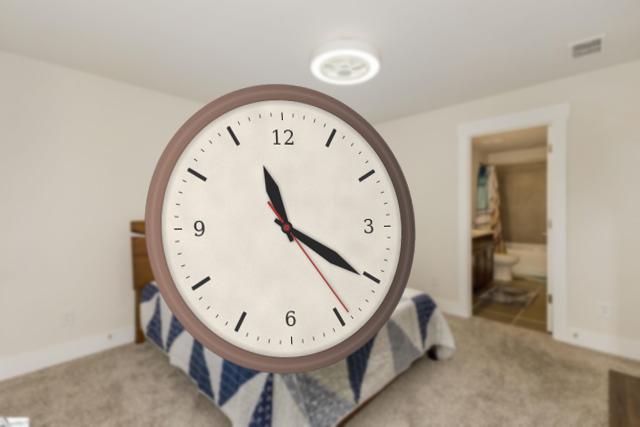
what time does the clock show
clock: 11:20:24
